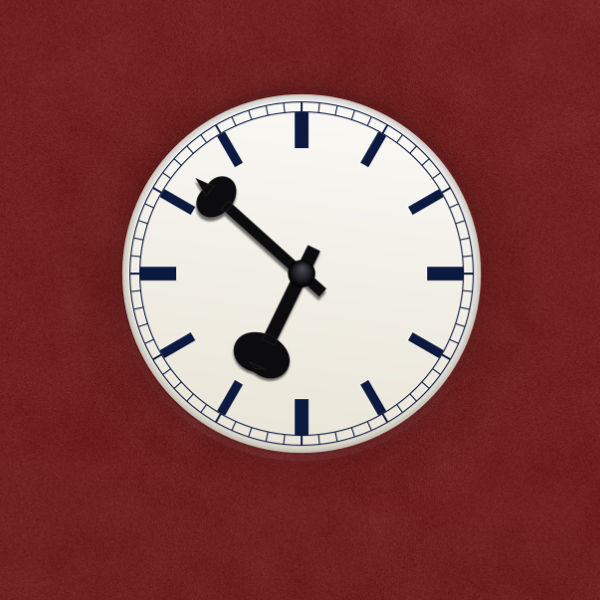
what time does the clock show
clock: 6:52
